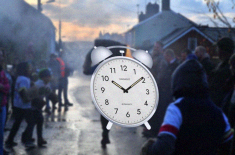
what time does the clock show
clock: 10:09
